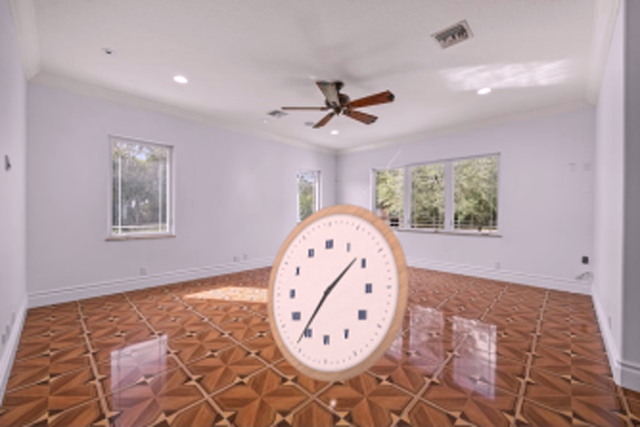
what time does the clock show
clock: 1:36
